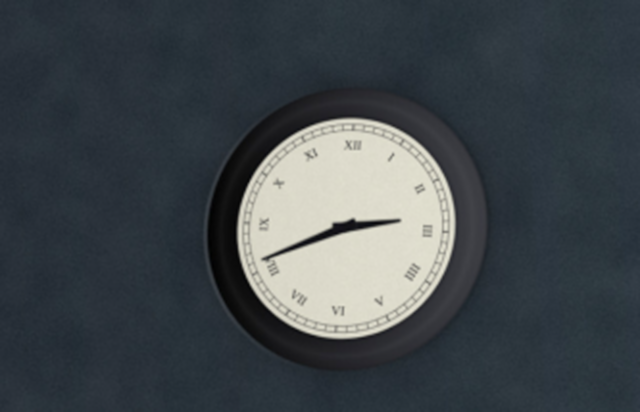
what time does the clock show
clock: 2:41
